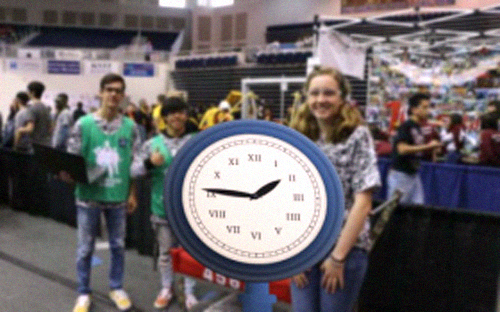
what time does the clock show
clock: 1:46
